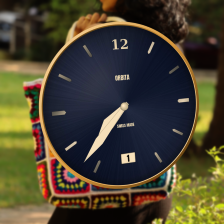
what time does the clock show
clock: 7:37
